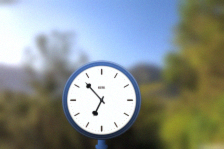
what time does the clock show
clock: 6:53
